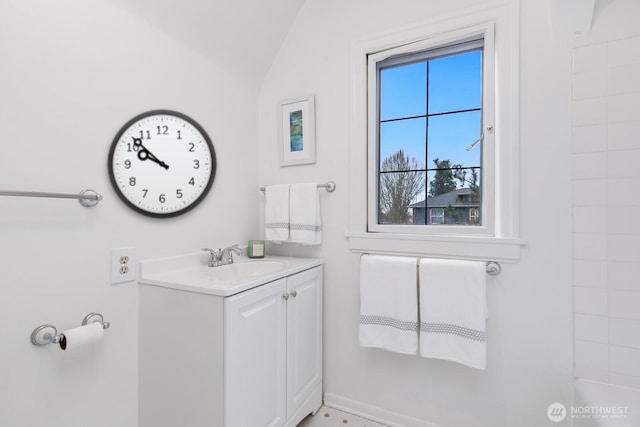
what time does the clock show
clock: 9:52
